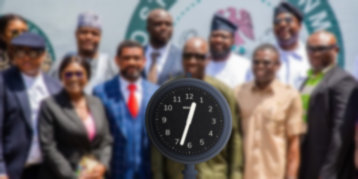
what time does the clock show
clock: 12:33
